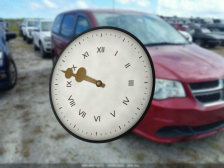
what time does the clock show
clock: 9:48
